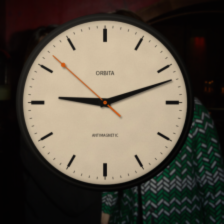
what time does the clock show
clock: 9:11:52
